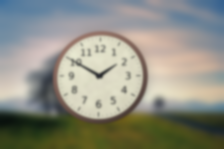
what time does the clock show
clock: 1:50
